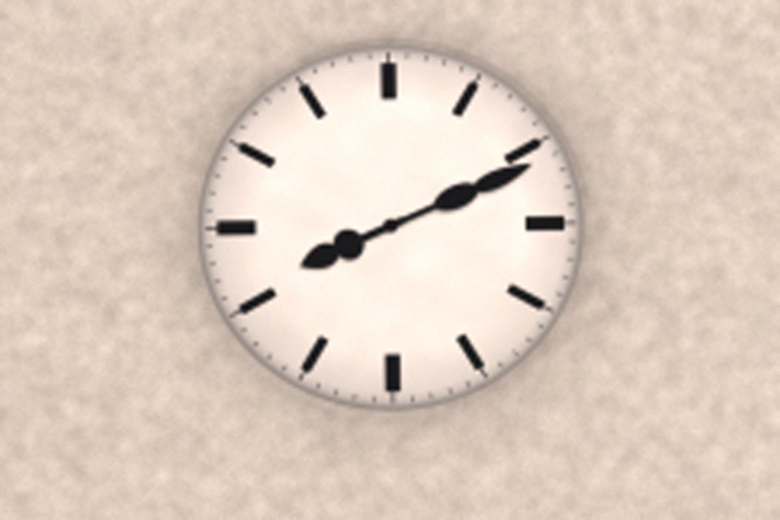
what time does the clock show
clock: 8:11
